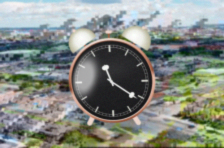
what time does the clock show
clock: 11:21
